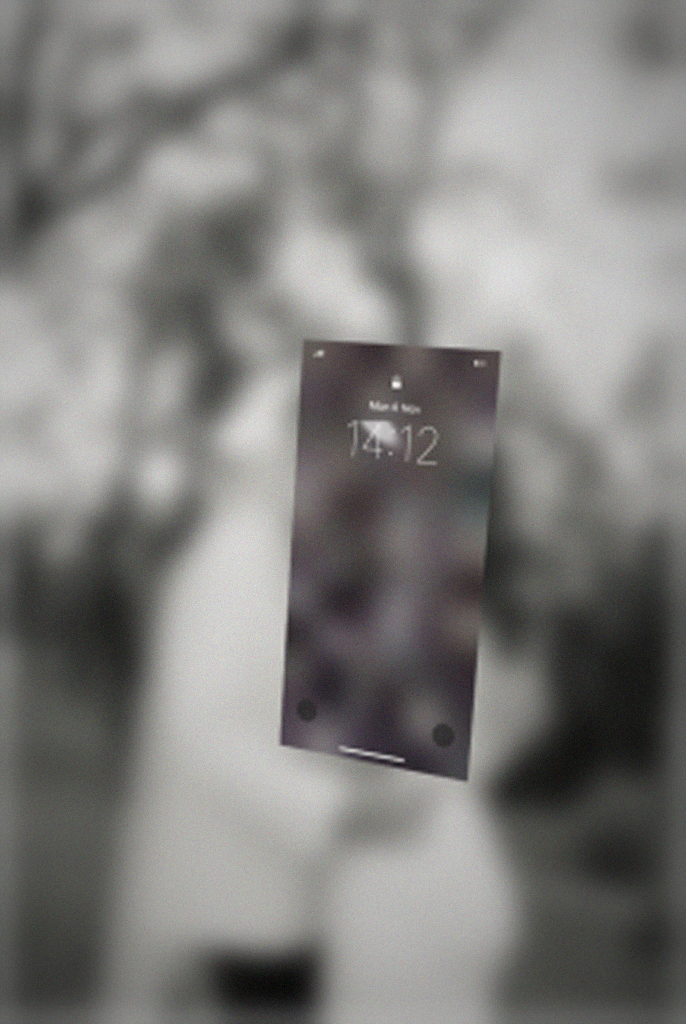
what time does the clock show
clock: 14:12
